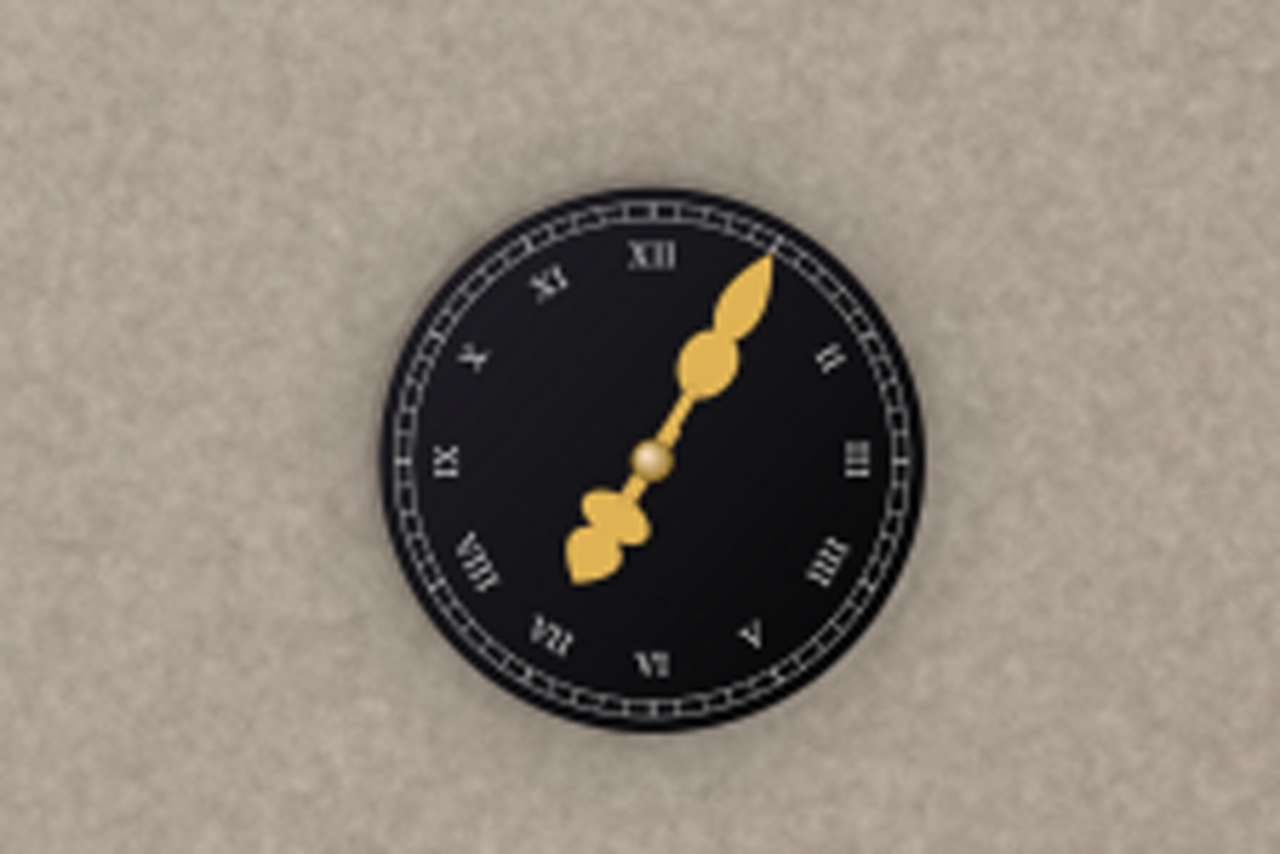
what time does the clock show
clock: 7:05
